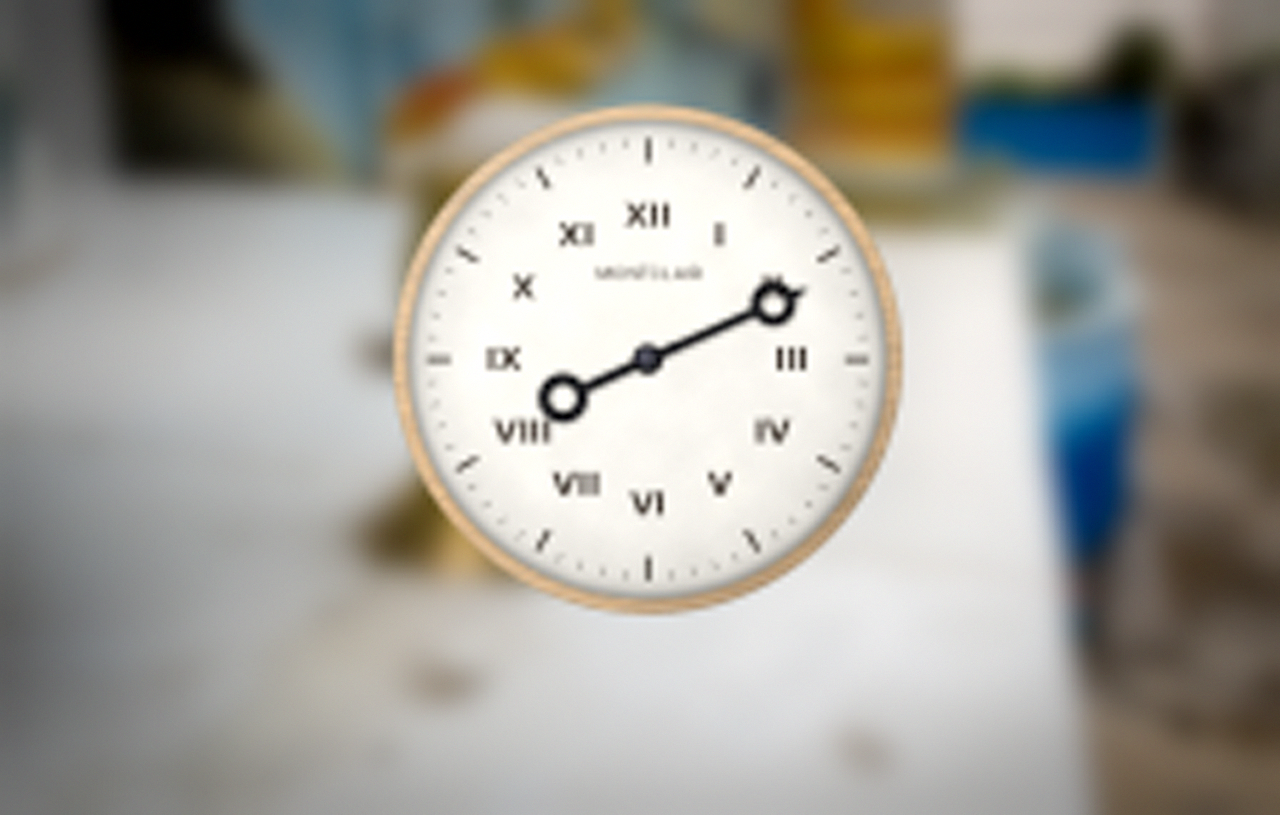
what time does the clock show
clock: 8:11
